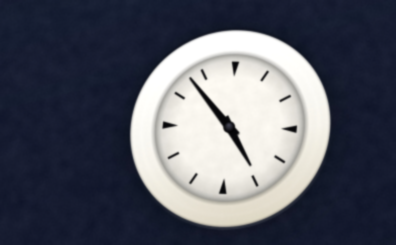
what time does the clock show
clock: 4:53
